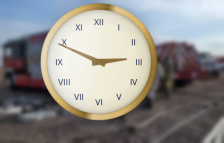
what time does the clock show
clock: 2:49
